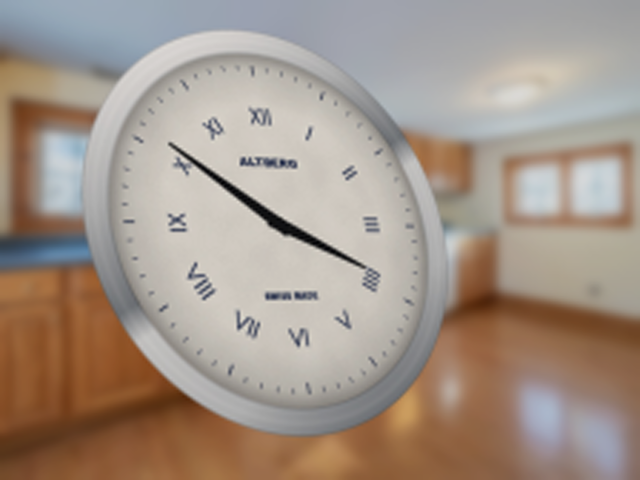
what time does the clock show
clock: 3:51
